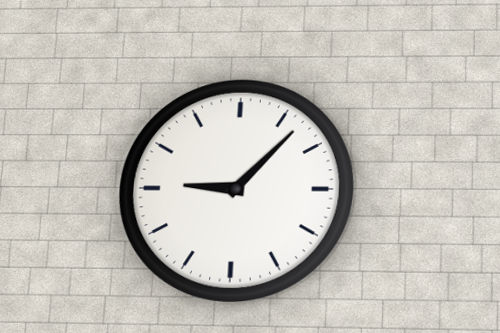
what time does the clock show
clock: 9:07
